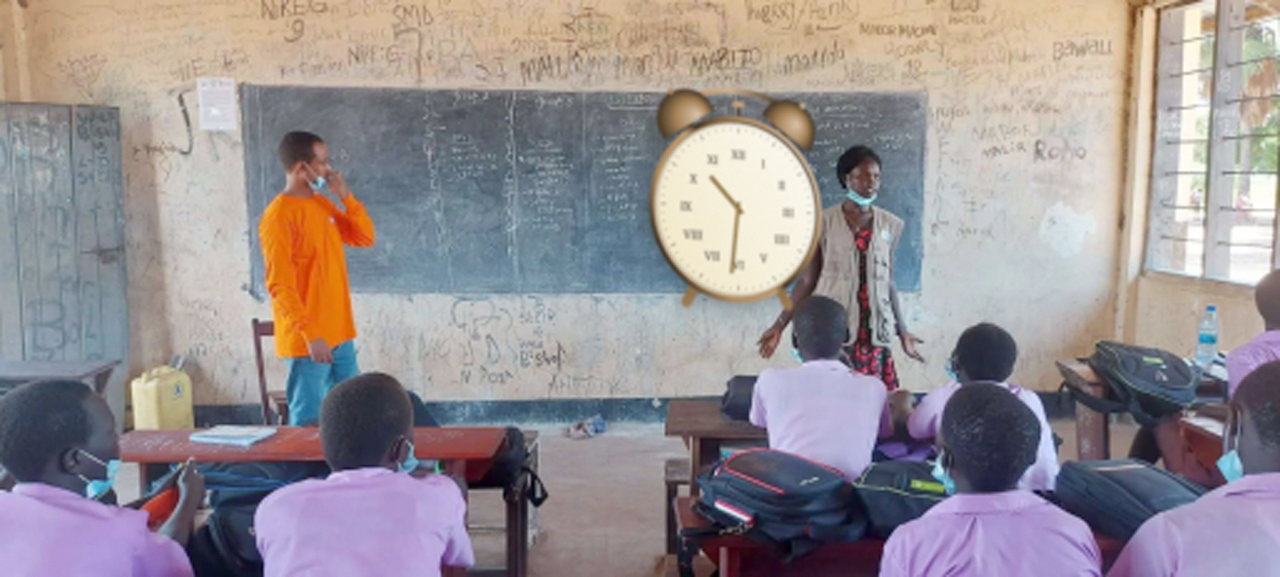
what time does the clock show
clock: 10:31
